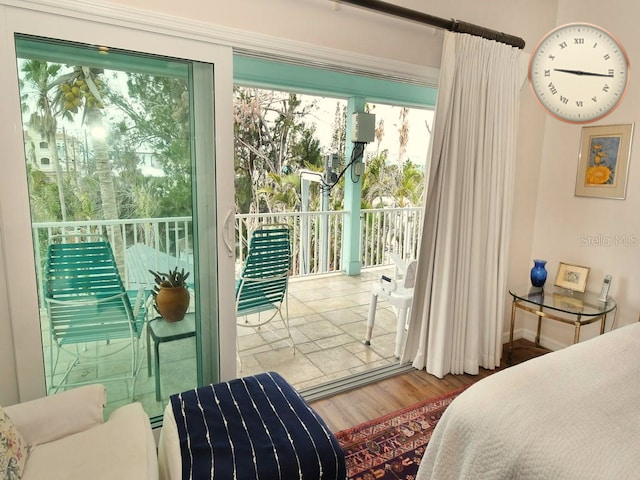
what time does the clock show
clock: 9:16
